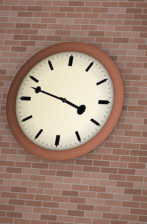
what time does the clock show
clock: 3:48
